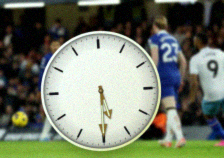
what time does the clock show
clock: 5:30
